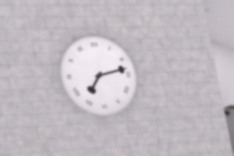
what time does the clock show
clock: 7:13
